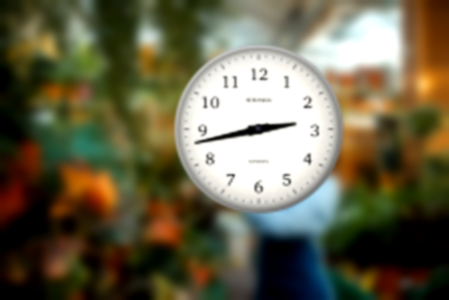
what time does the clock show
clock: 2:43
